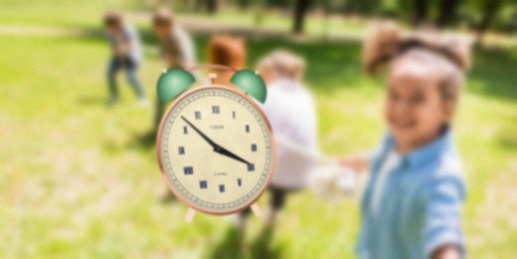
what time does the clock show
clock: 3:52
